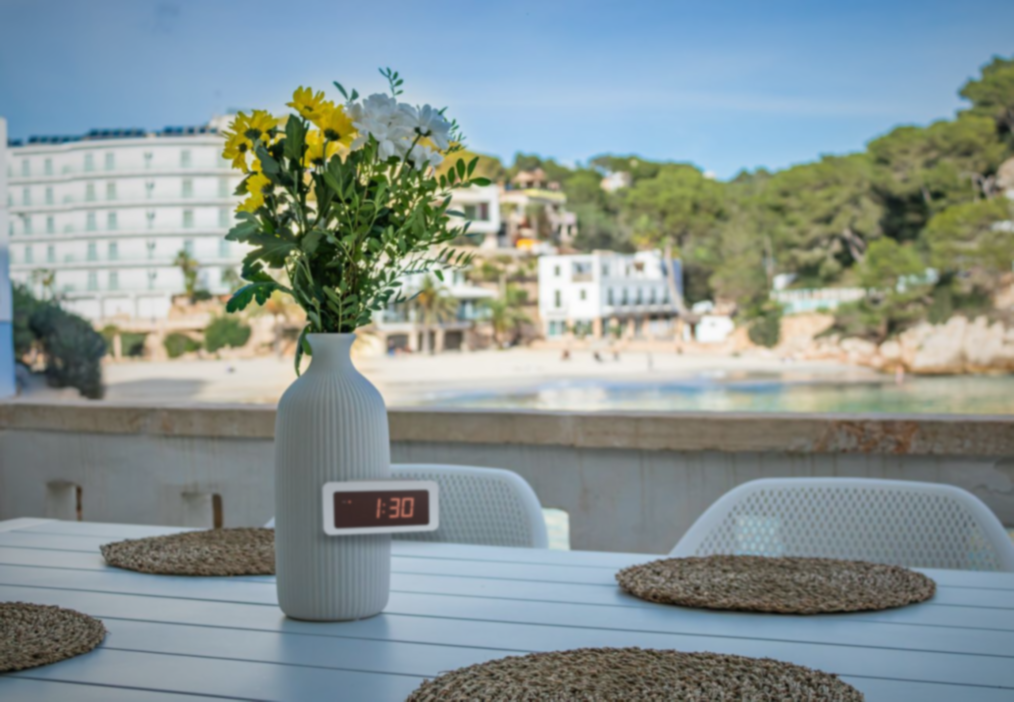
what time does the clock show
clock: 1:30
